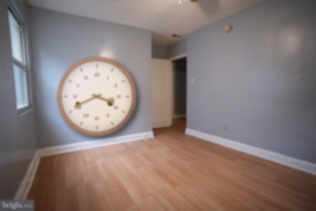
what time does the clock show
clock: 3:41
